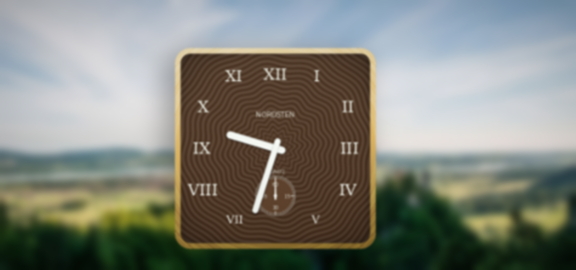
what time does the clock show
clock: 9:33
